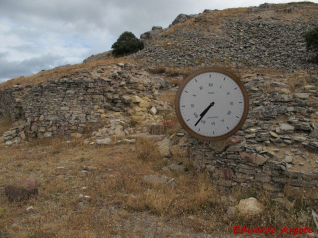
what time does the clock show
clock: 7:37
